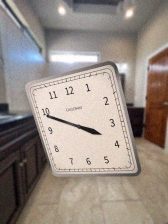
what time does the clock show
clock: 3:49
